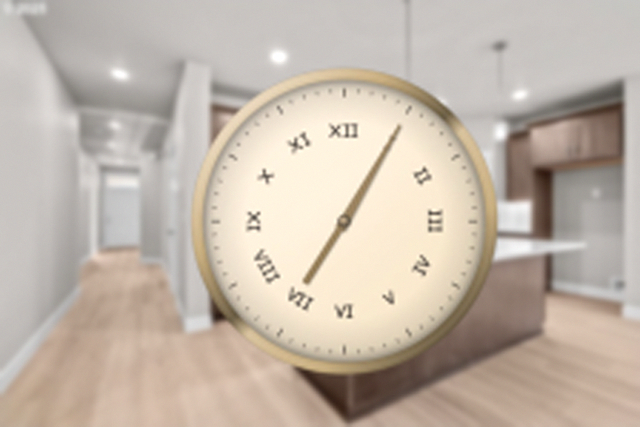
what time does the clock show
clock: 7:05
